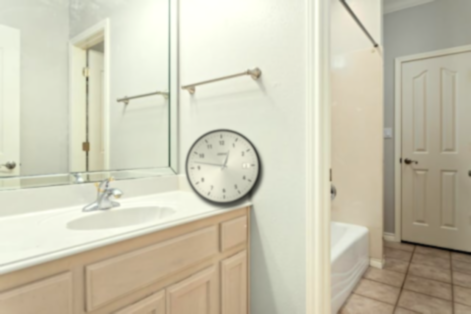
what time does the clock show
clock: 12:47
